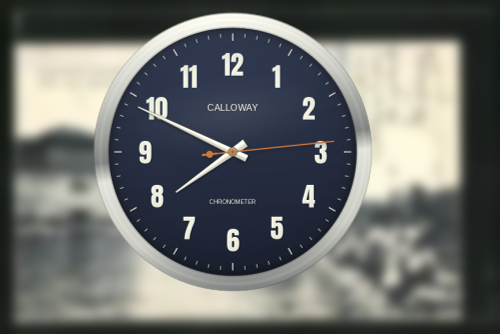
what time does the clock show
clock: 7:49:14
